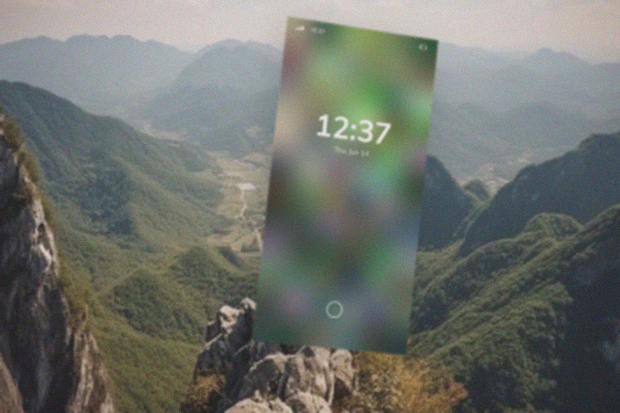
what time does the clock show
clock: 12:37
